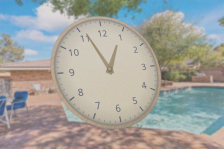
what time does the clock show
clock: 12:56
